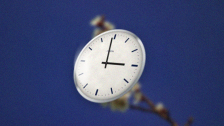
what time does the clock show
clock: 2:59
